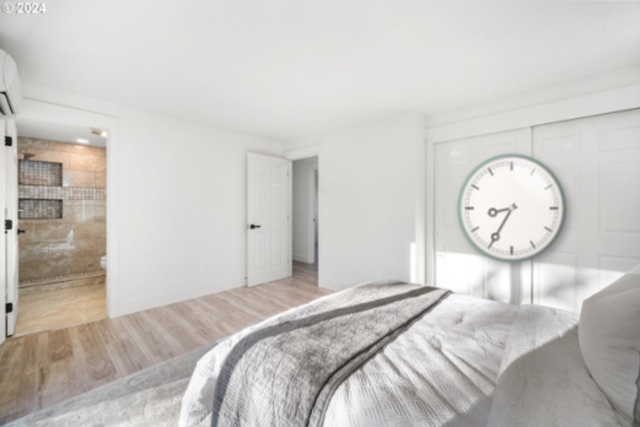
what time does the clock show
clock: 8:35
